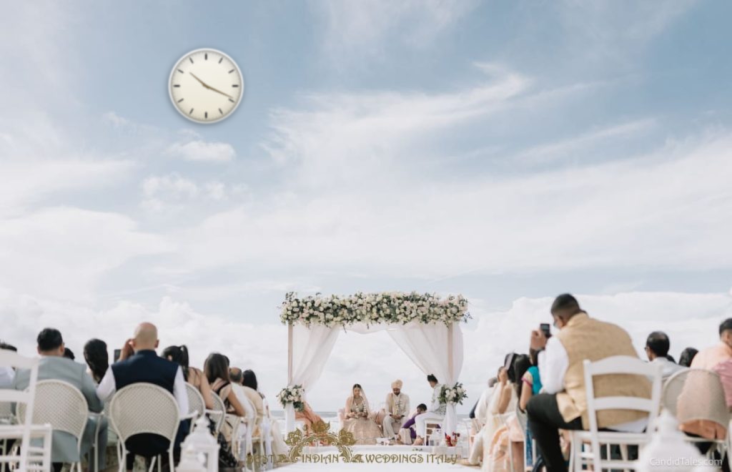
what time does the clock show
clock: 10:19
